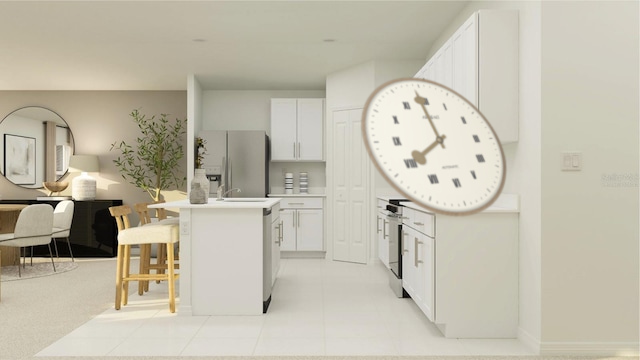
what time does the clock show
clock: 7:59
